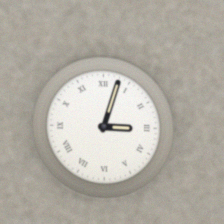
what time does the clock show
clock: 3:03
